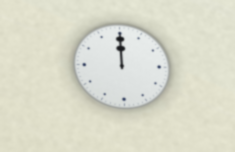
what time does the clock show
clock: 12:00
